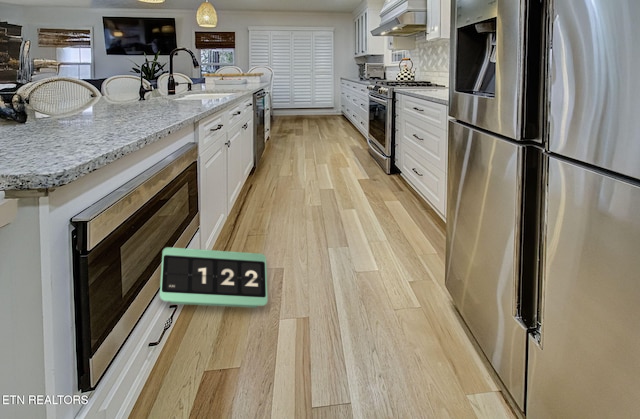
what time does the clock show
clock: 1:22
